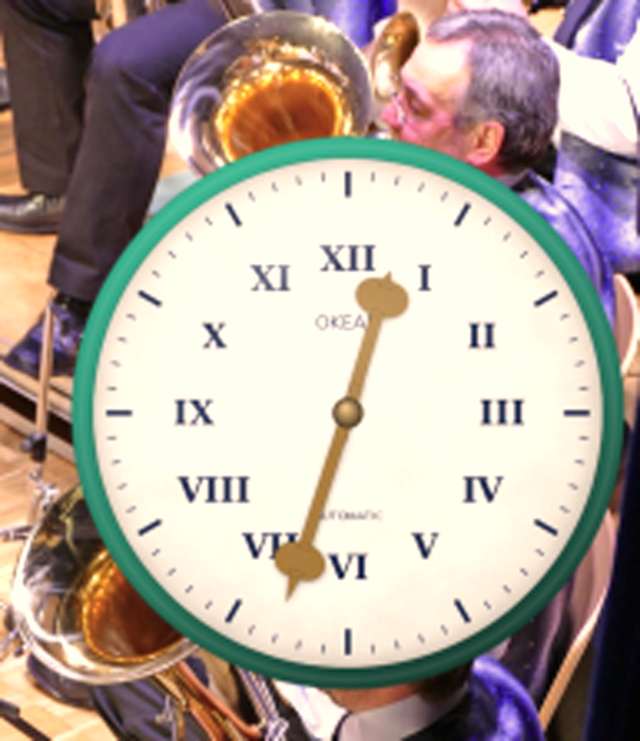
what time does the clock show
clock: 12:33
